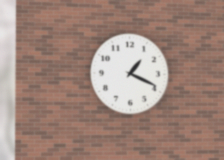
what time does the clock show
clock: 1:19
